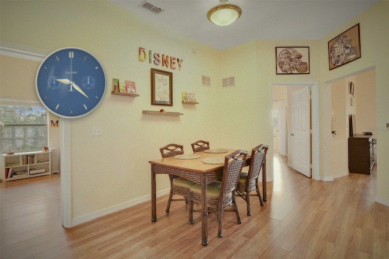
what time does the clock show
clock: 9:22
